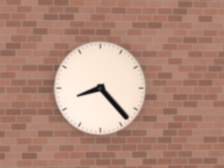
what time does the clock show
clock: 8:23
